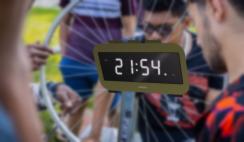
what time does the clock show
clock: 21:54
